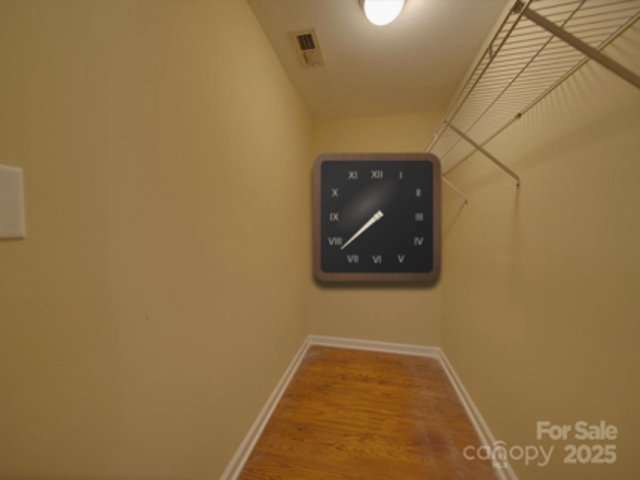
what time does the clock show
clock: 7:38
